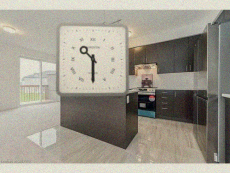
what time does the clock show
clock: 10:30
